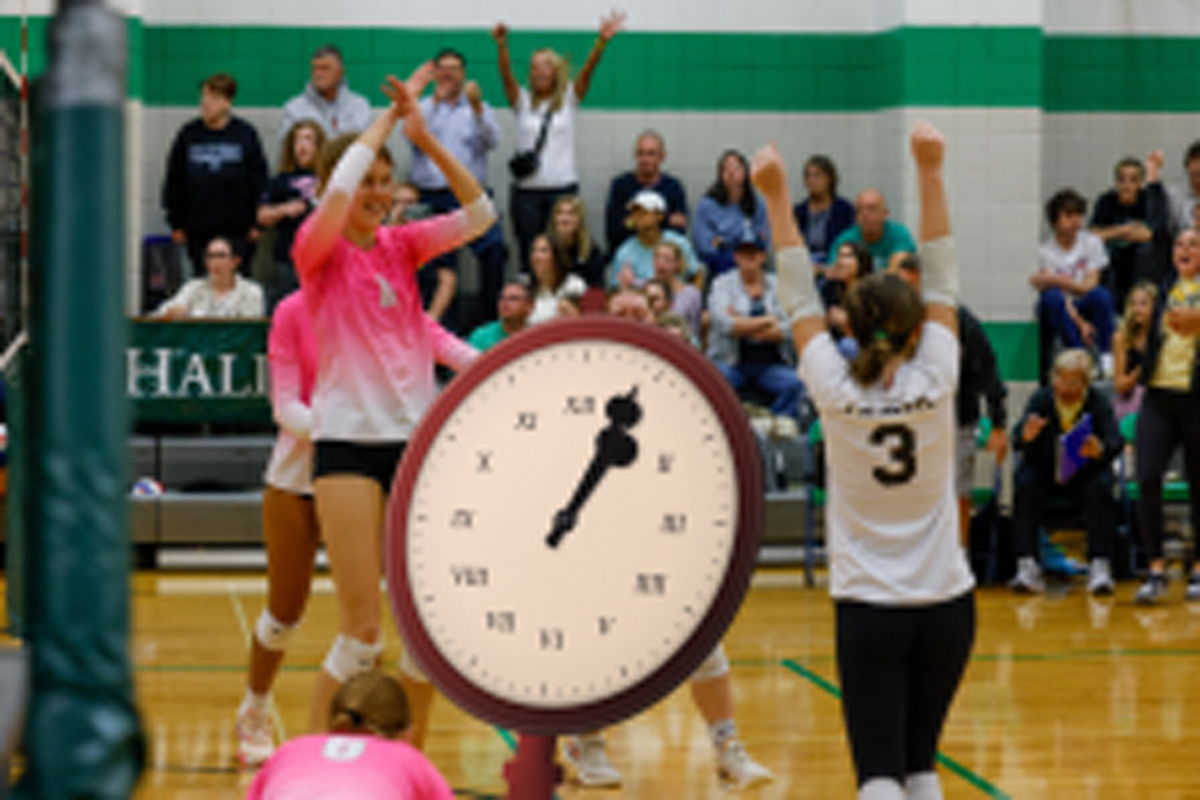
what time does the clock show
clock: 1:04
